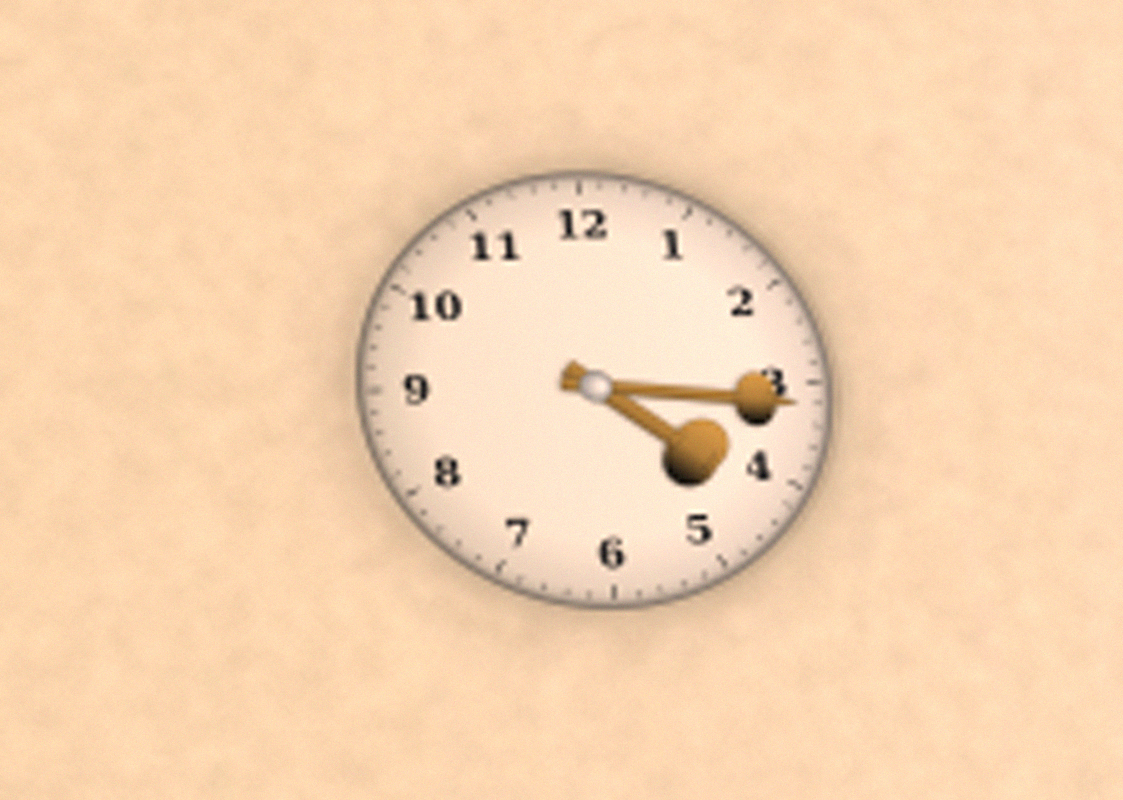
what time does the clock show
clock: 4:16
